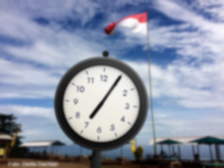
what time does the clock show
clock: 7:05
